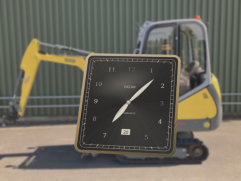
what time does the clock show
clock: 7:07
